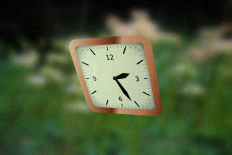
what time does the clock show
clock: 2:26
